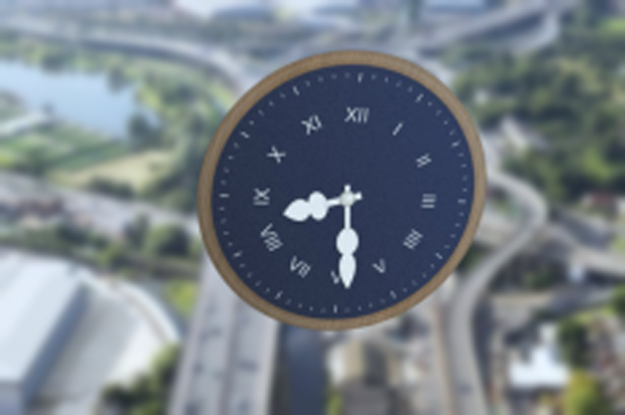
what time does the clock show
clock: 8:29
